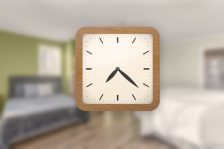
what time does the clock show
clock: 7:22
